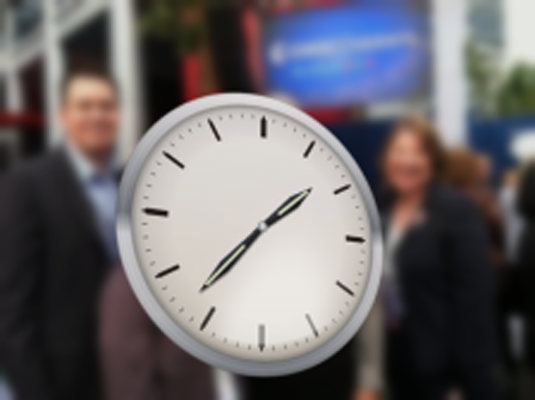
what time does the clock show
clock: 1:37
